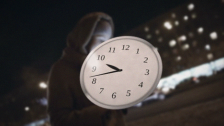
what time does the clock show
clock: 9:42
